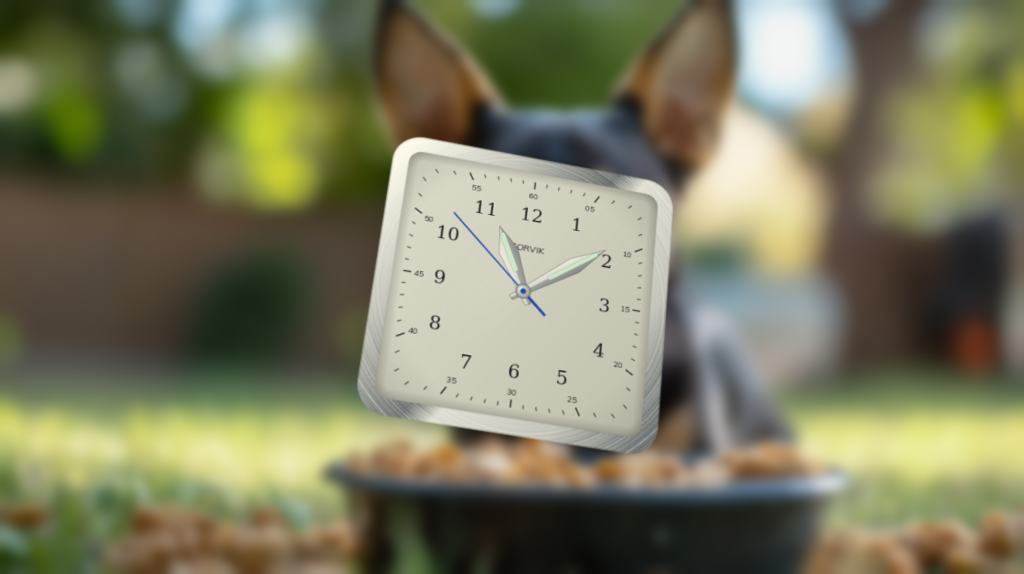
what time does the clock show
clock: 11:08:52
